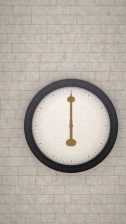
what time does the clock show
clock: 6:00
